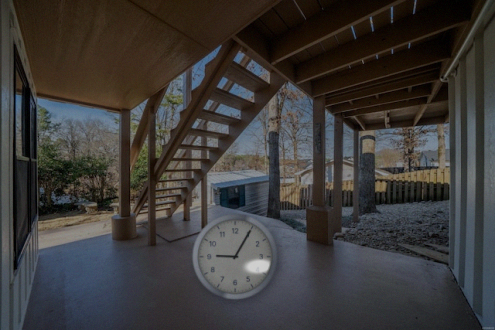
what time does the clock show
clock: 9:05
